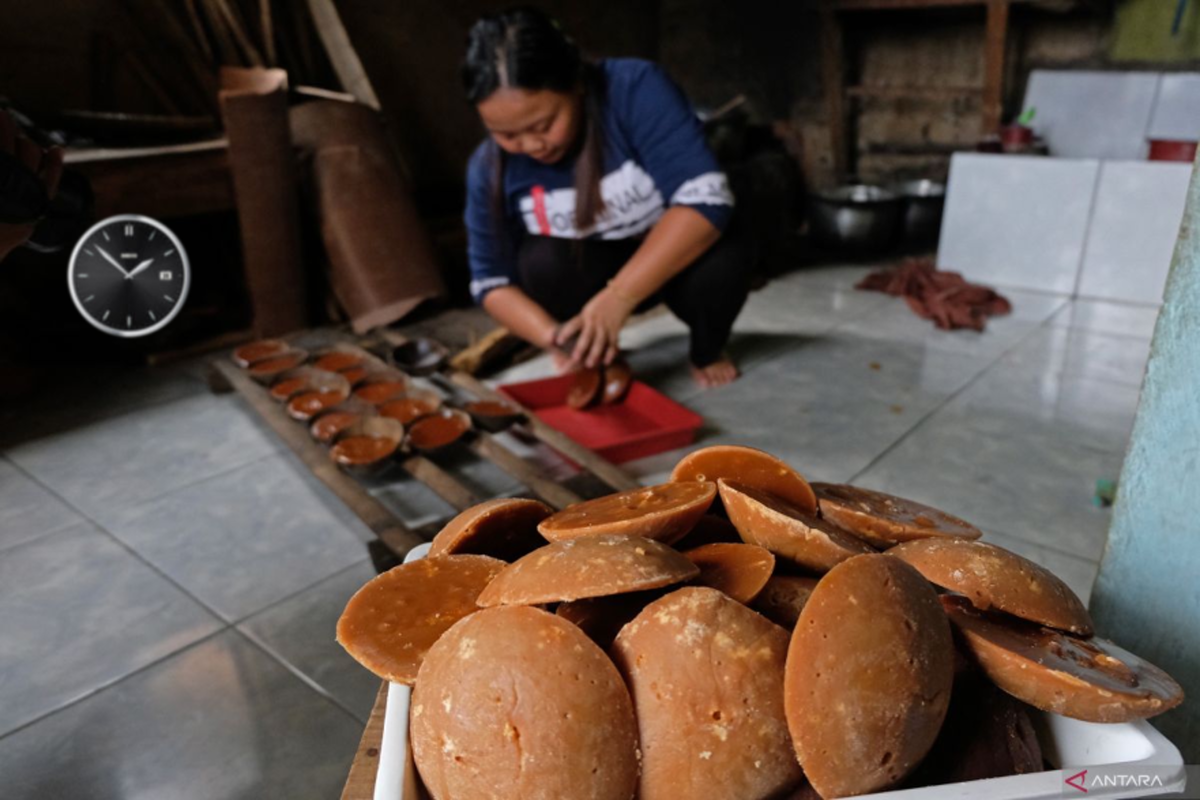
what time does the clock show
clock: 1:52
